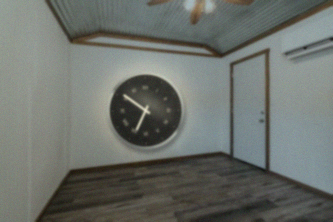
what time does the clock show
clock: 6:51
